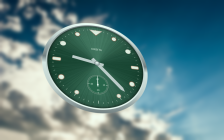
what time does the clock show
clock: 9:23
